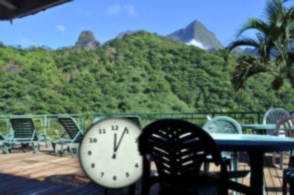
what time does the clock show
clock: 12:04
